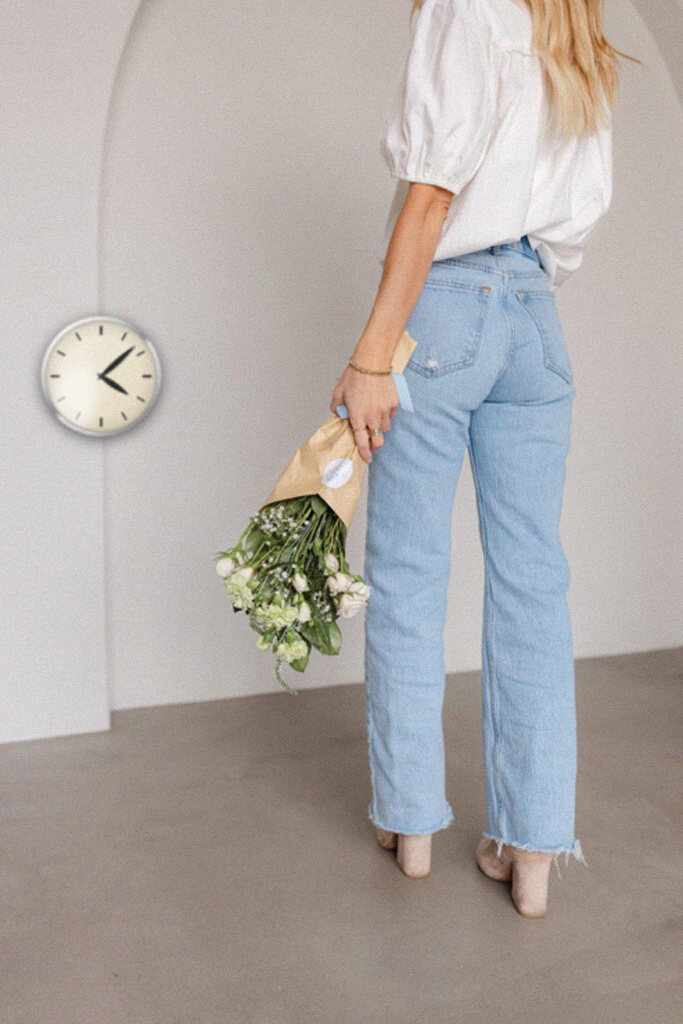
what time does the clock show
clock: 4:08
